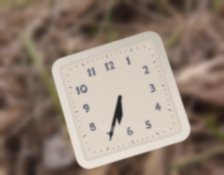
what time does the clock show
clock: 6:35
